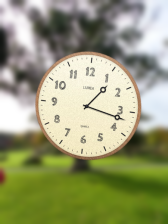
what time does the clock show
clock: 1:17
